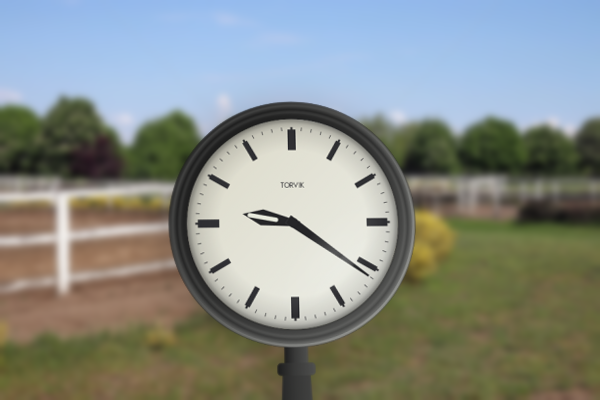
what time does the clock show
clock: 9:21
